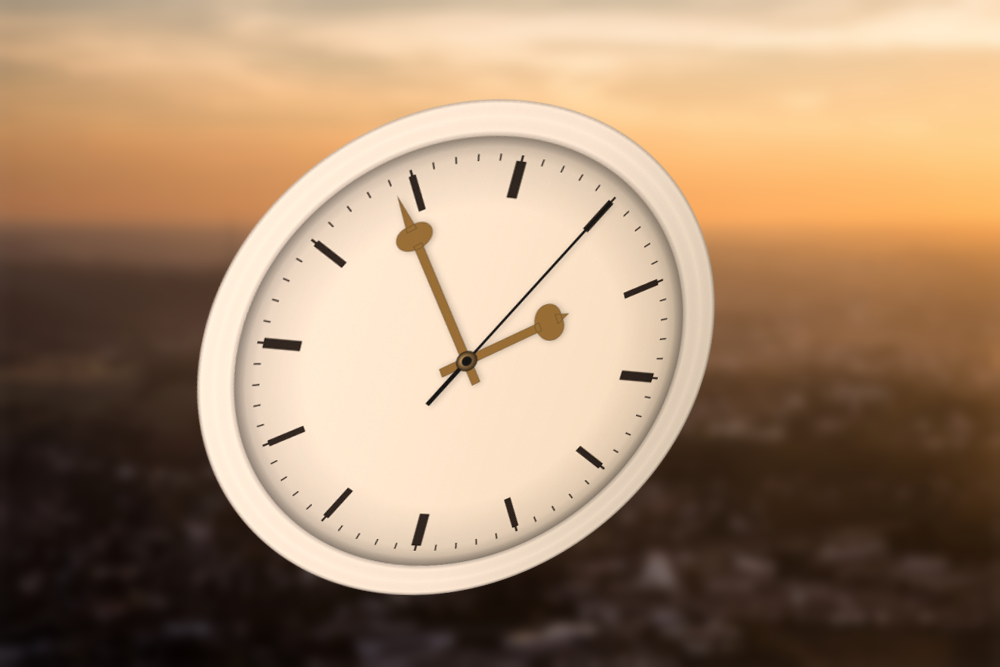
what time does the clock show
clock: 1:54:05
